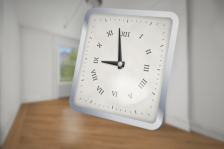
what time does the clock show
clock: 8:58
